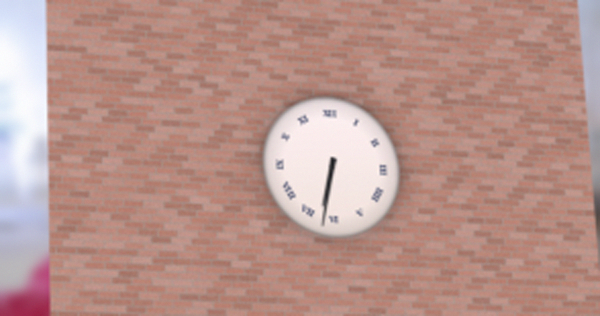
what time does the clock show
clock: 6:32
